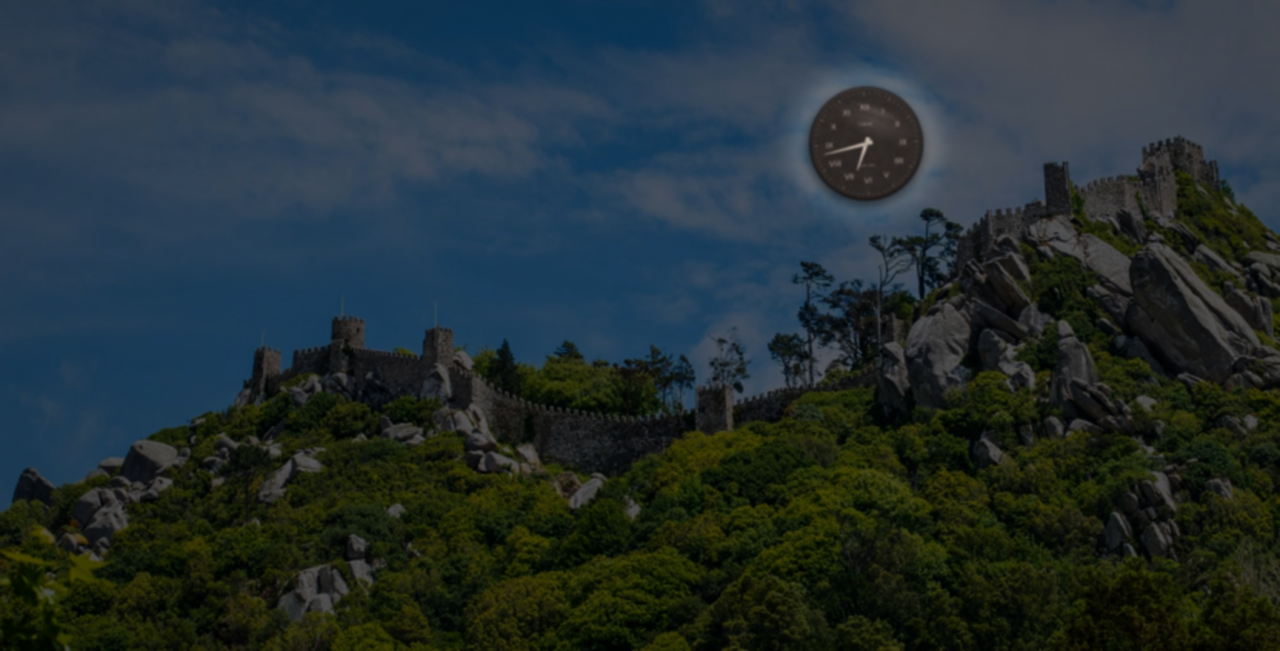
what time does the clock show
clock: 6:43
